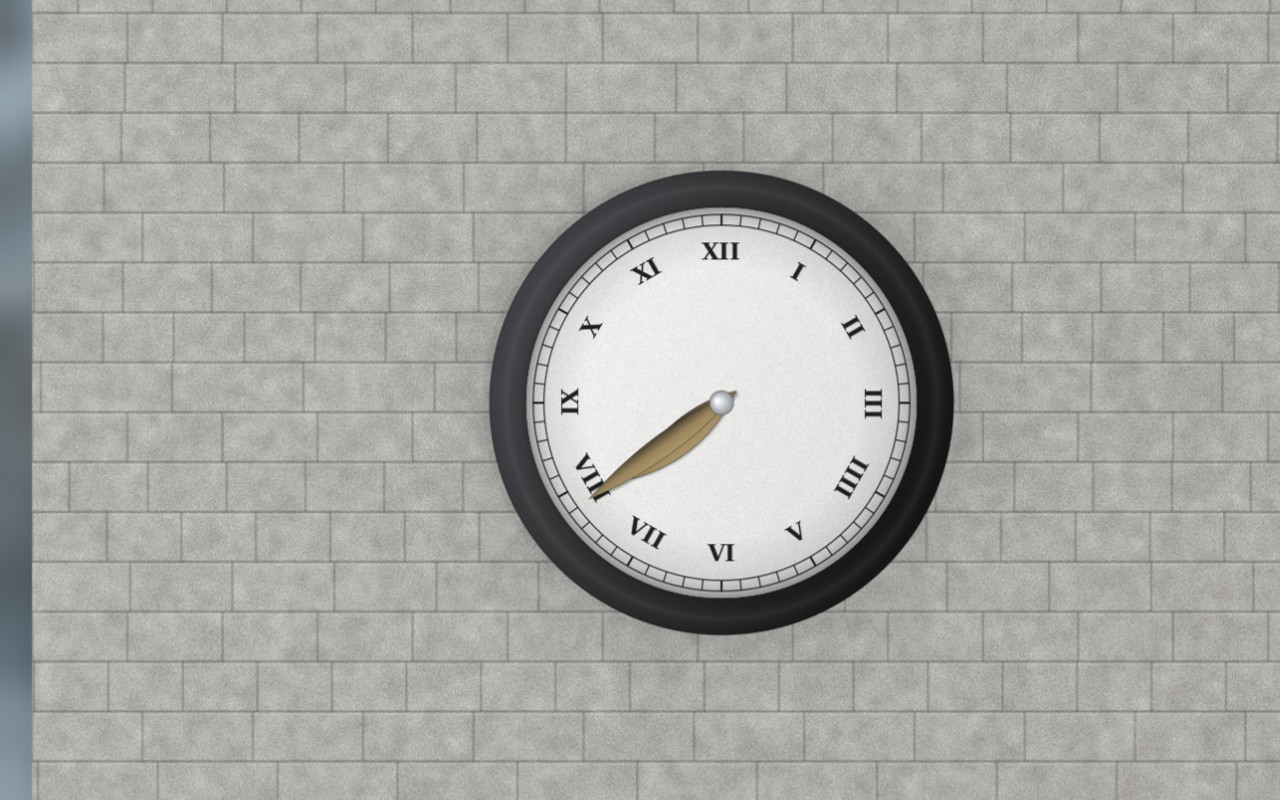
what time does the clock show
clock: 7:39
